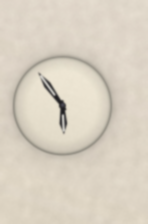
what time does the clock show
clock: 5:54
